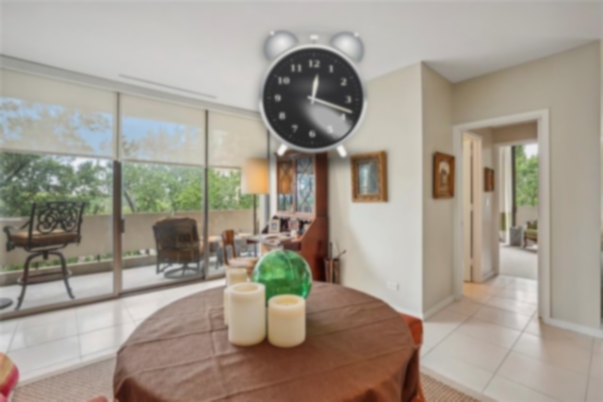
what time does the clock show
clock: 12:18
